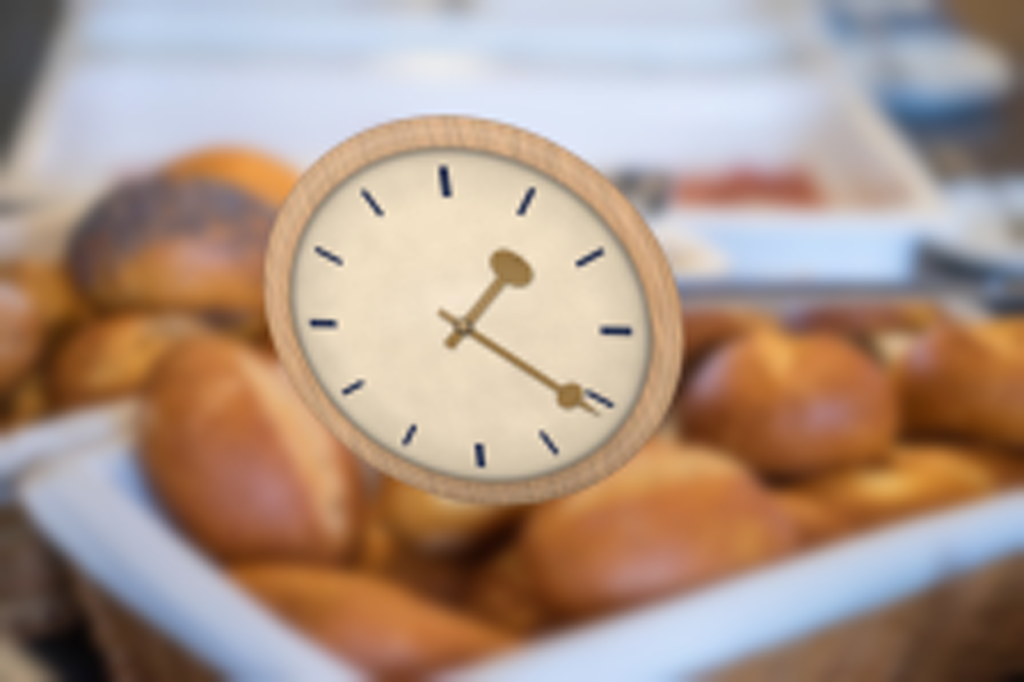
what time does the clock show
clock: 1:21
